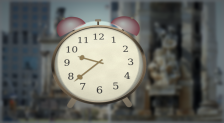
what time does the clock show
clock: 9:38
